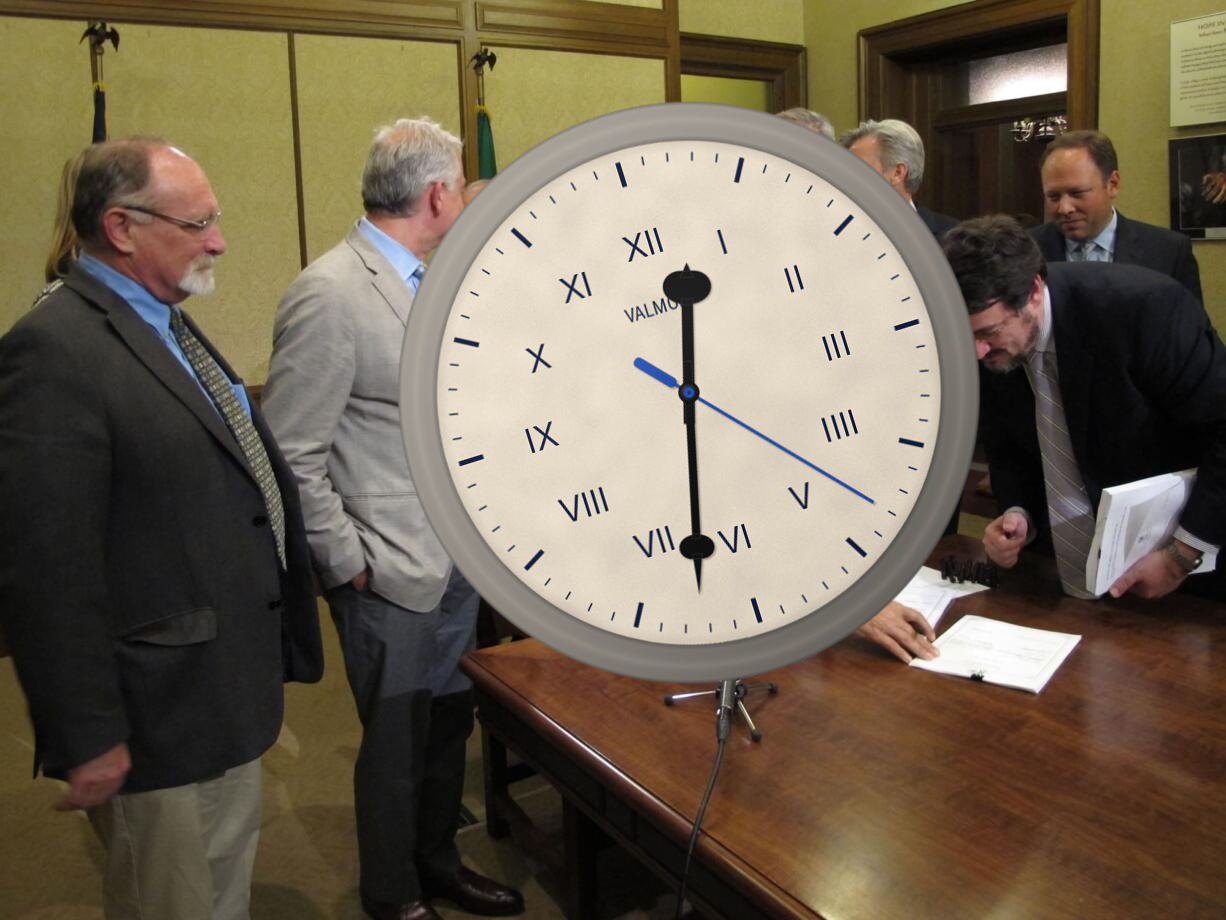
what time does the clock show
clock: 12:32:23
